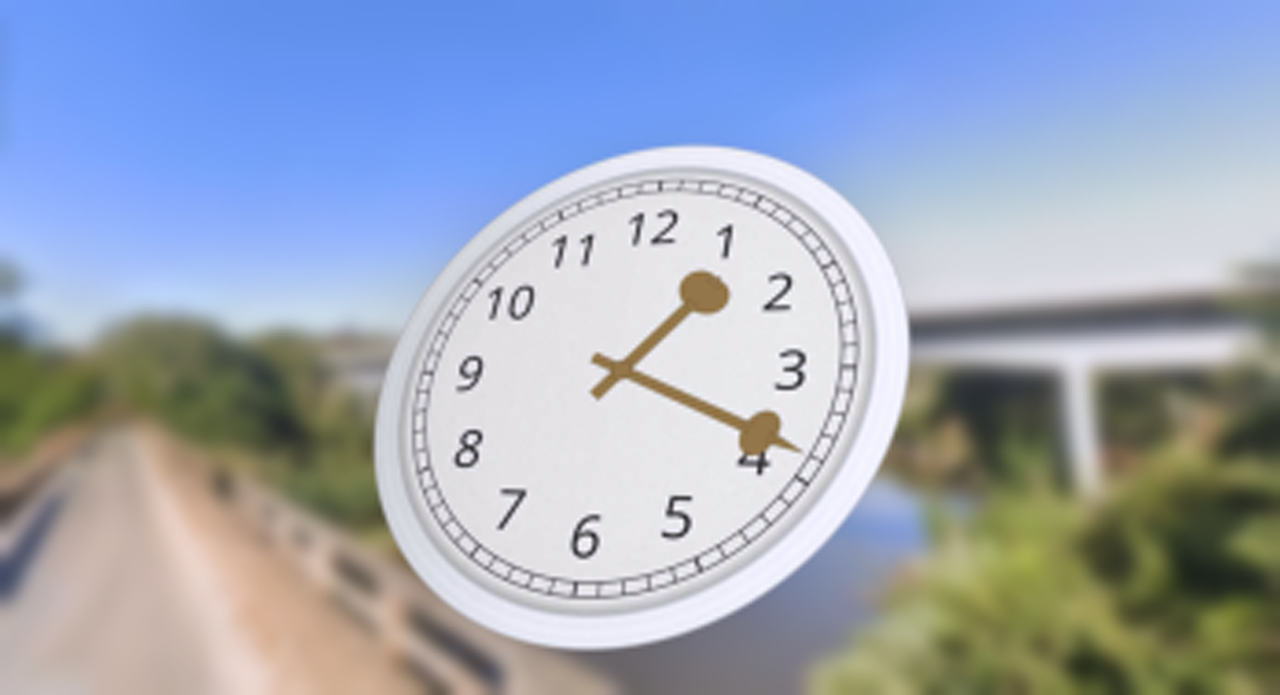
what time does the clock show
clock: 1:19
